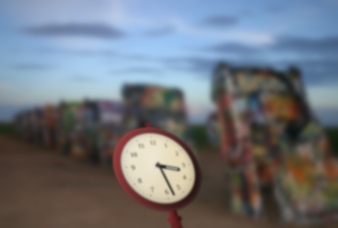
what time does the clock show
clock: 3:28
